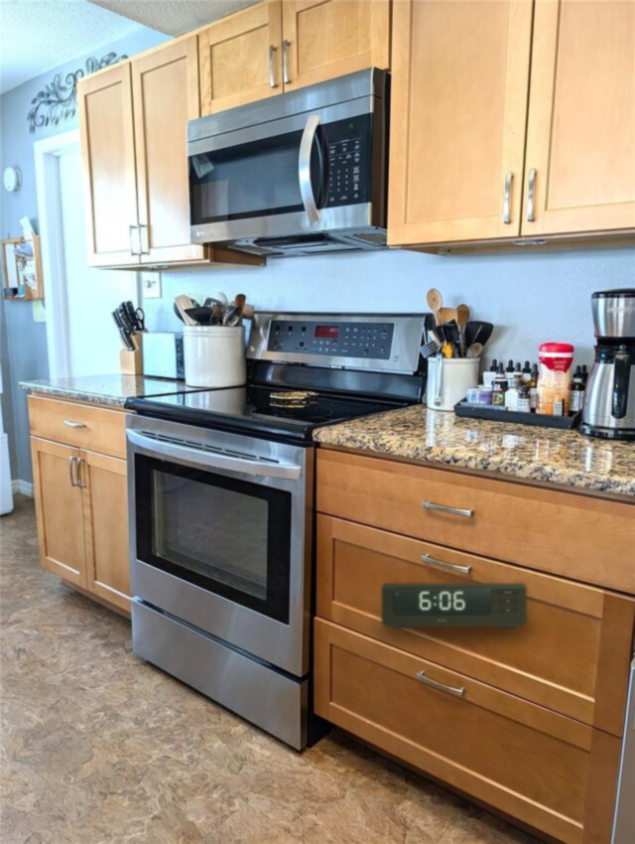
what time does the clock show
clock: 6:06
